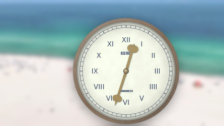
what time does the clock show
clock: 12:33
